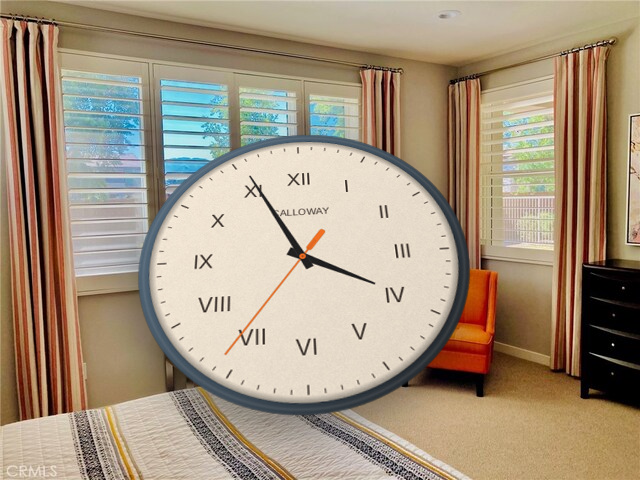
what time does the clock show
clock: 3:55:36
